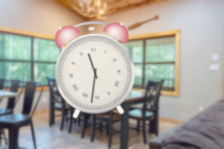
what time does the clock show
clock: 11:32
